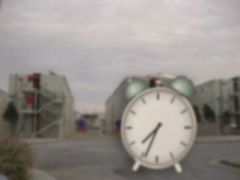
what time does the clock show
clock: 7:34
